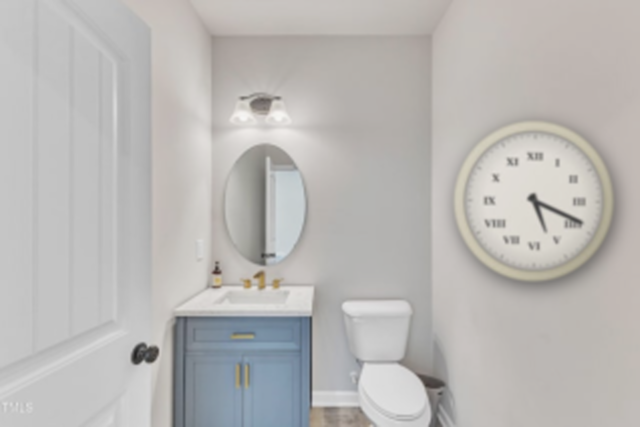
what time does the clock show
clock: 5:19
